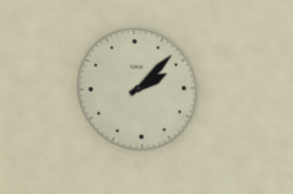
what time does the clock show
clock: 2:08
